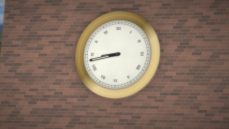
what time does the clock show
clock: 8:43
